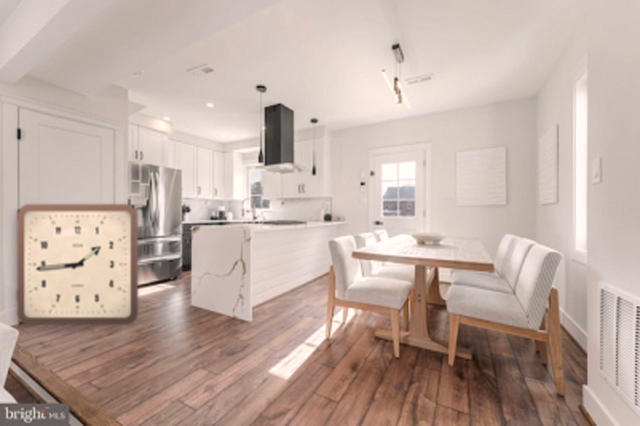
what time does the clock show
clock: 1:44
